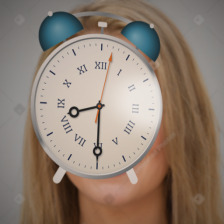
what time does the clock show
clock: 8:30:02
